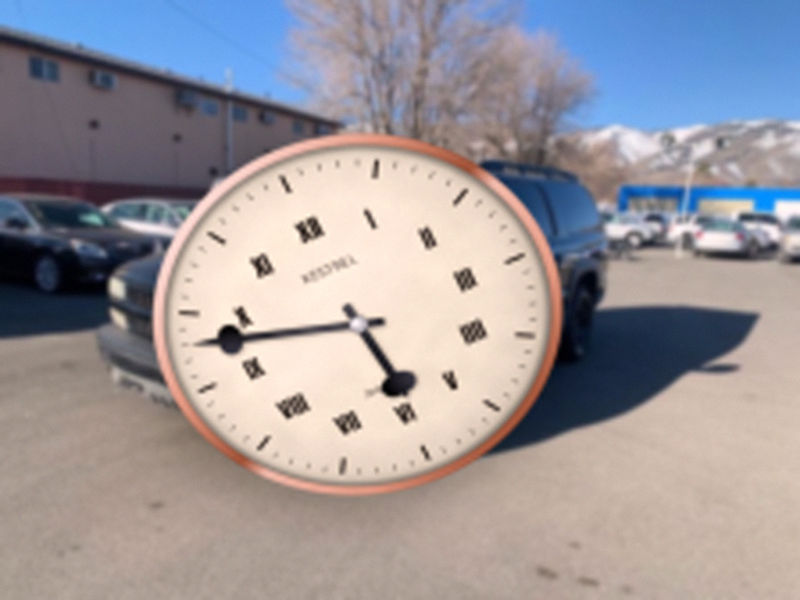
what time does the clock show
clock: 5:48
